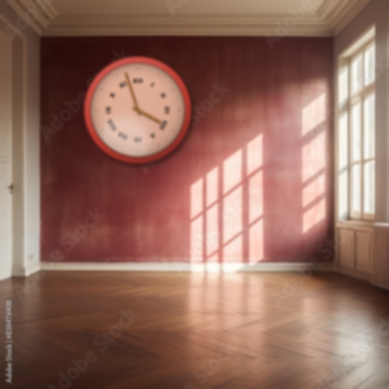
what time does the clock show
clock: 3:57
